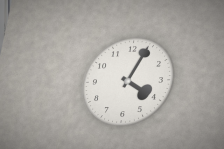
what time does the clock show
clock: 4:04
